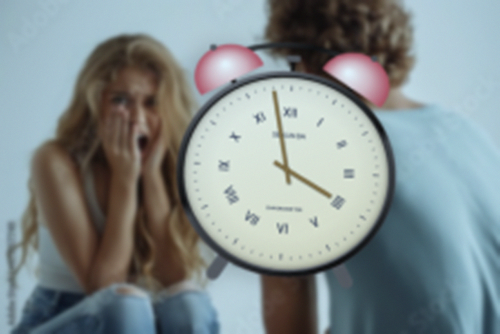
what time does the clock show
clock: 3:58
